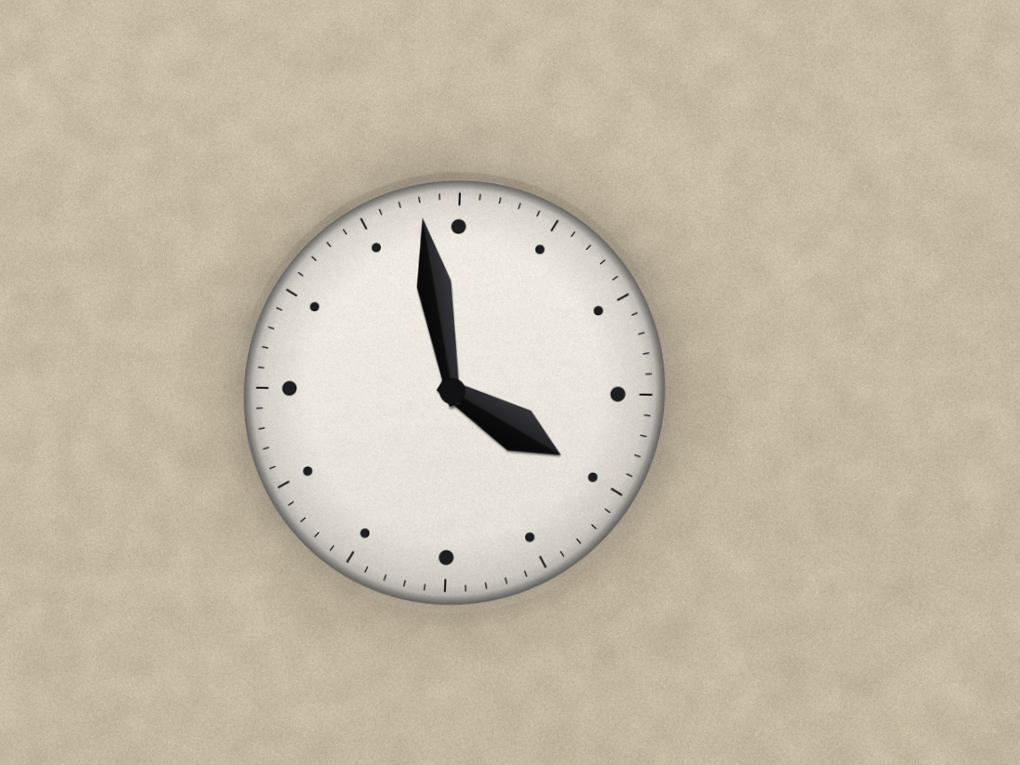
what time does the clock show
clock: 3:58
